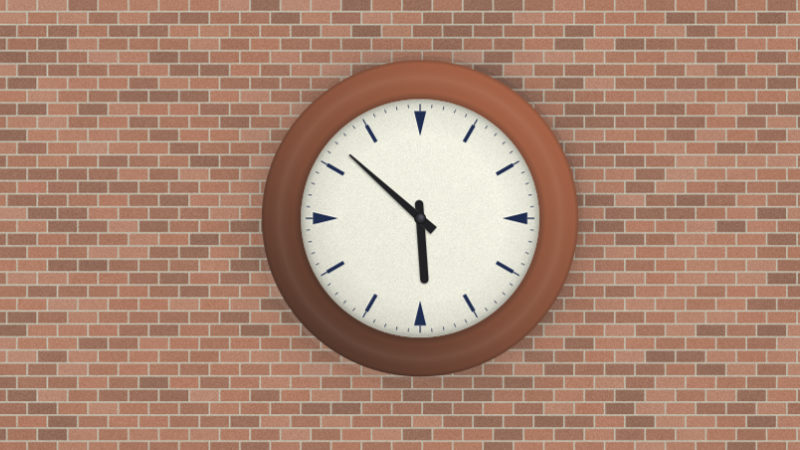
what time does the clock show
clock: 5:52
